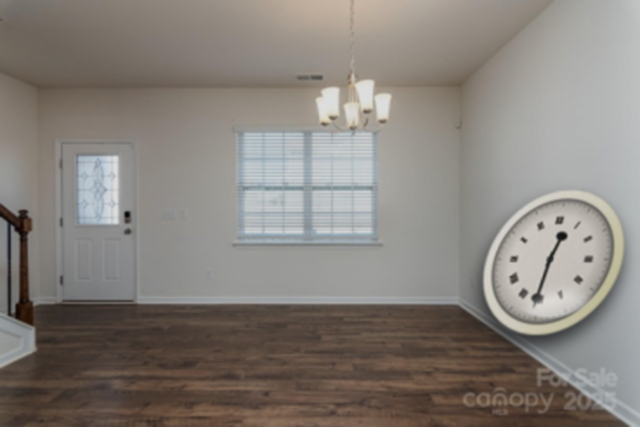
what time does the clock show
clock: 12:31
